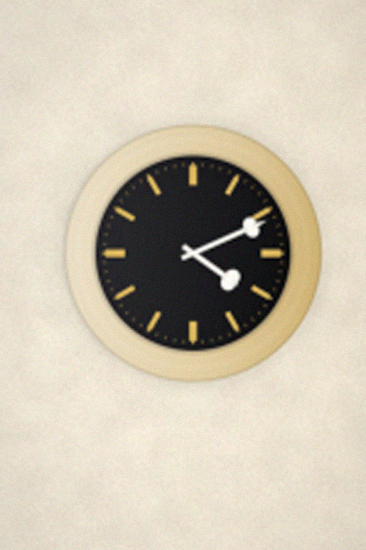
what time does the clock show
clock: 4:11
